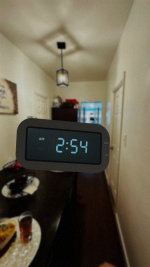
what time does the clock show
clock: 2:54
